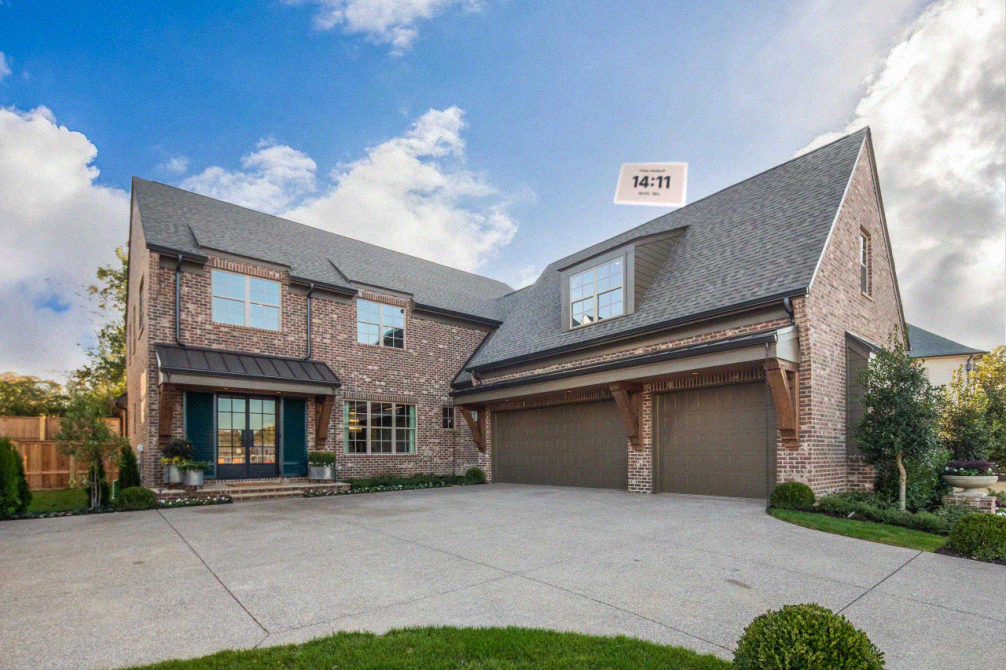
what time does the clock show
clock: 14:11
